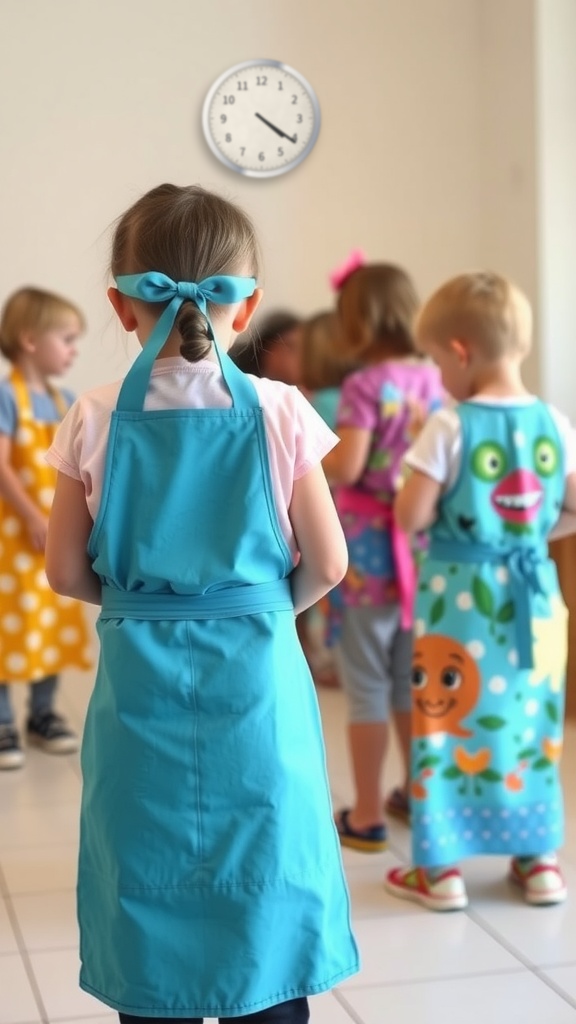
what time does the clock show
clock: 4:21
